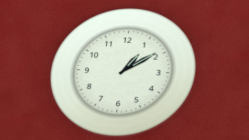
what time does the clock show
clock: 1:09
